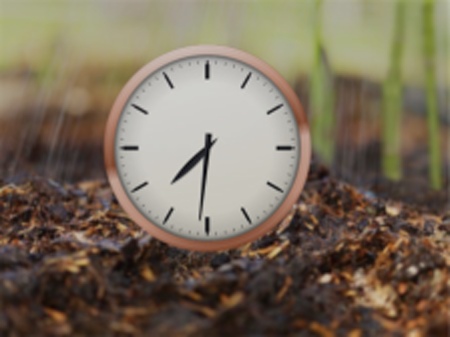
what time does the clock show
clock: 7:31
